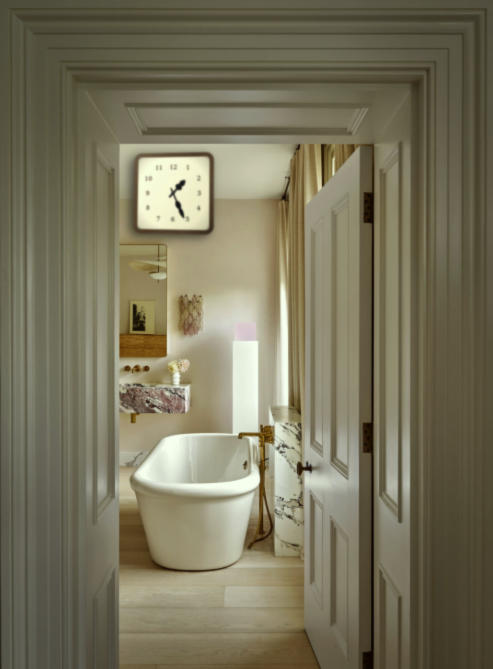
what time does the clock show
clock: 1:26
